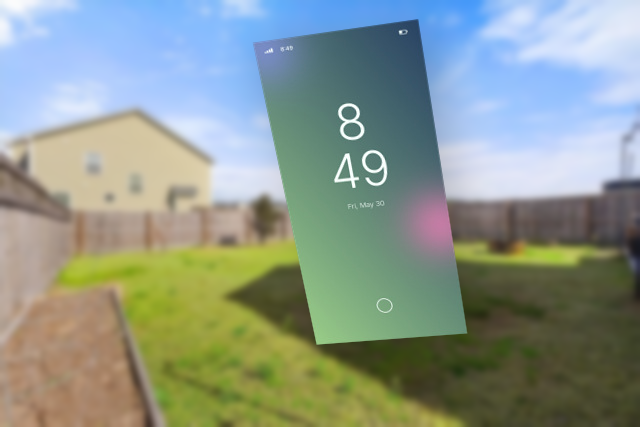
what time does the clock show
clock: 8:49
